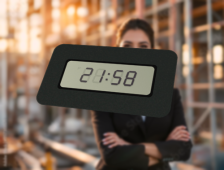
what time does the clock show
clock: 21:58
